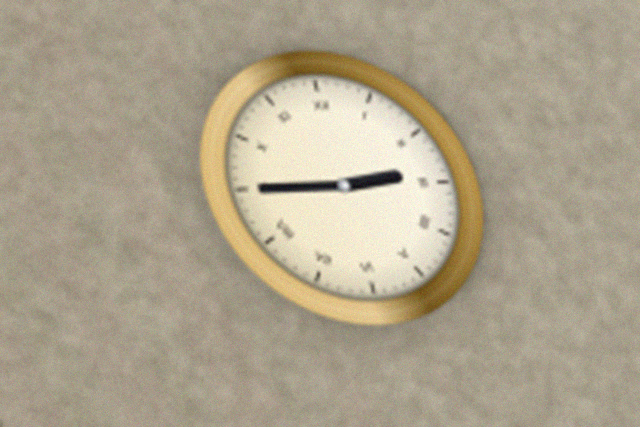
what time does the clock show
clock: 2:45
